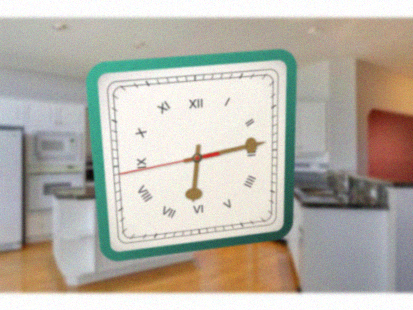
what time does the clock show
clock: 6:13:44
